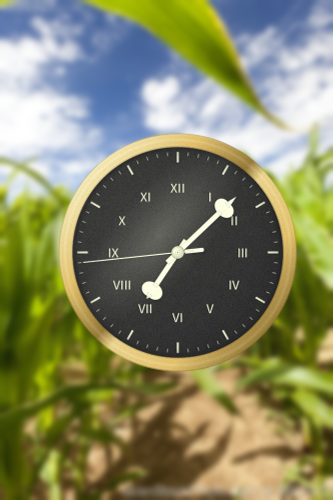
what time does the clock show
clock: 7:07:44
